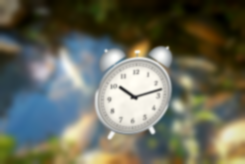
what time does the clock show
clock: 10:13
